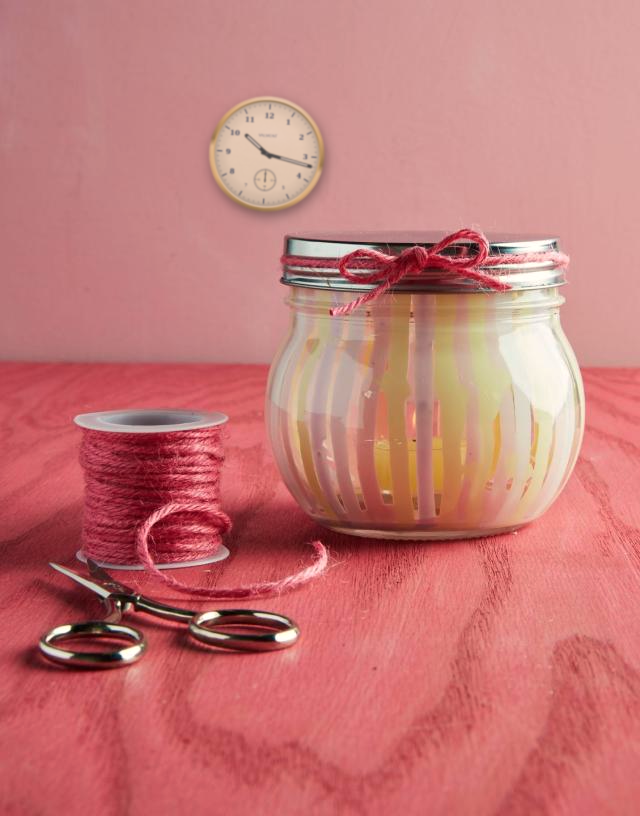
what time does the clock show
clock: 10:17
